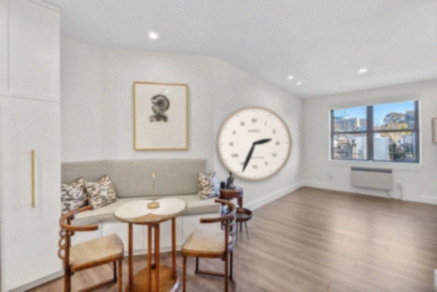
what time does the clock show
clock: 2:34
